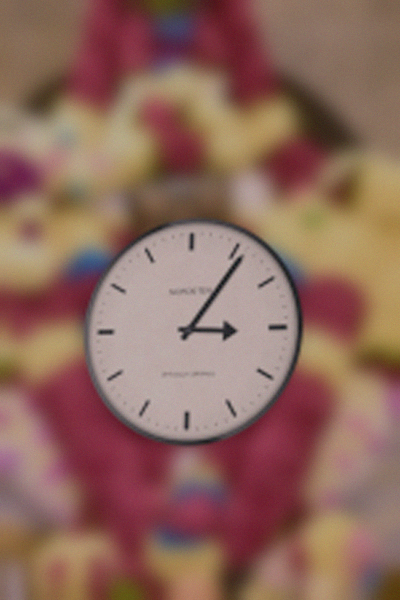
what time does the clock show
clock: 3:06
